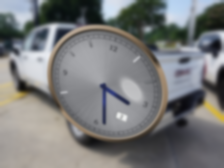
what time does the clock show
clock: 3:28
